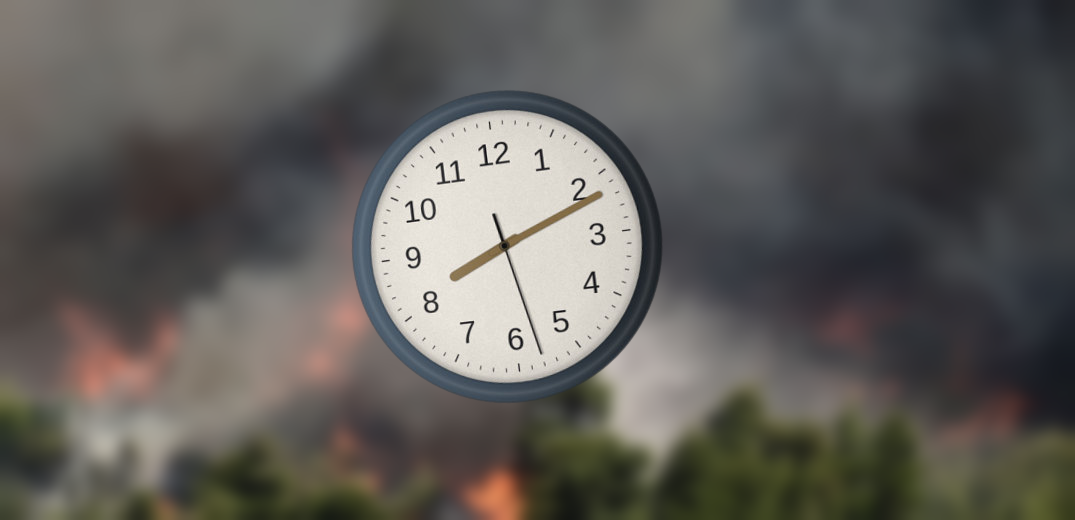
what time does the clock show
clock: 8:11:28
